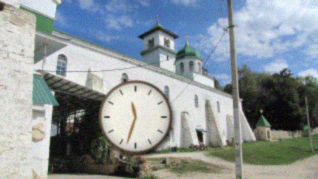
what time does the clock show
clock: 11:33
